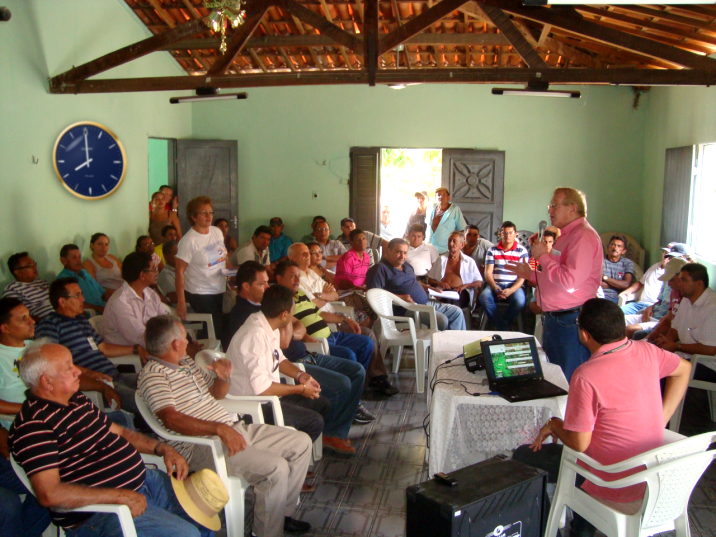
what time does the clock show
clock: 8:00
